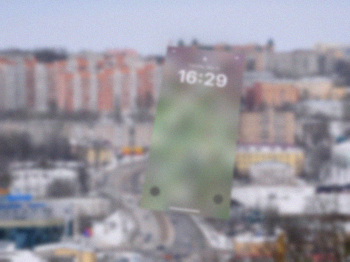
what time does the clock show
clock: 16:29
